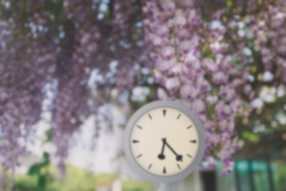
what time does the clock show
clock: 6:23
